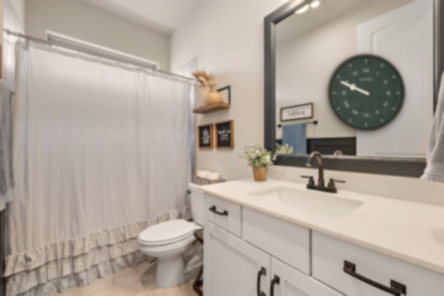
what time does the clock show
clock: 9:49
